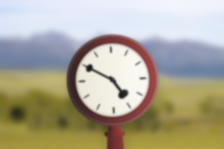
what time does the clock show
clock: 4:50
